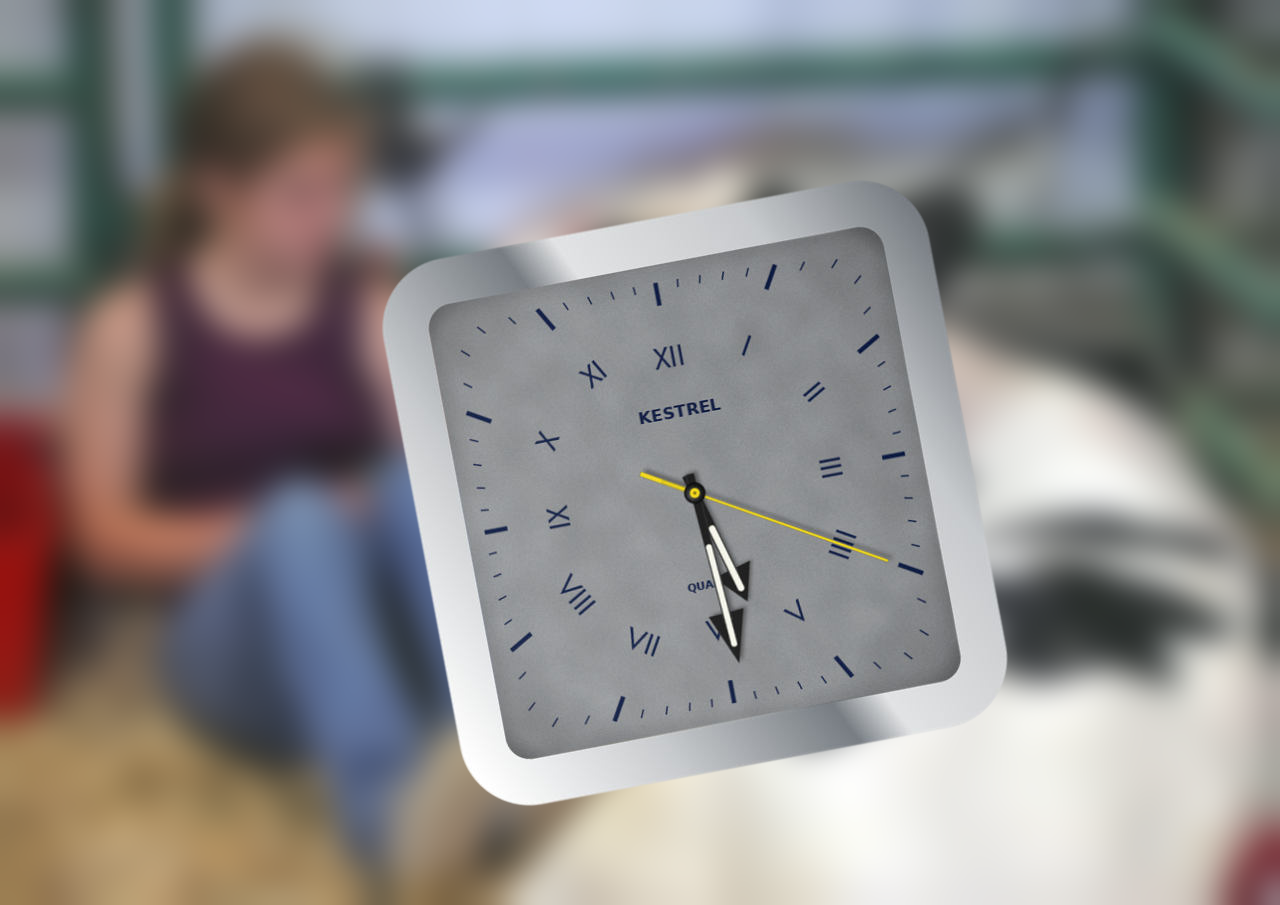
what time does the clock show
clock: 5:29:20
